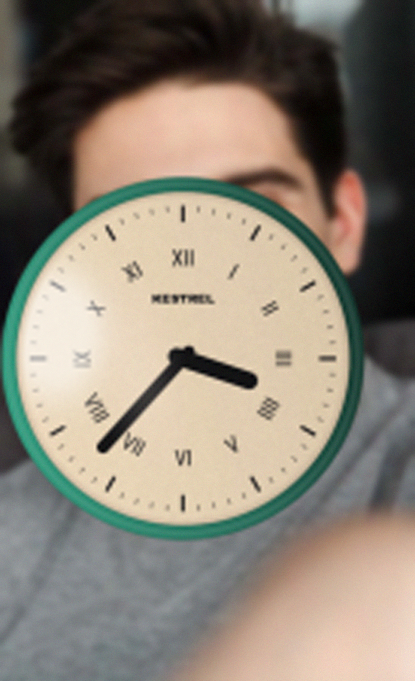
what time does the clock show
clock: 3:37
